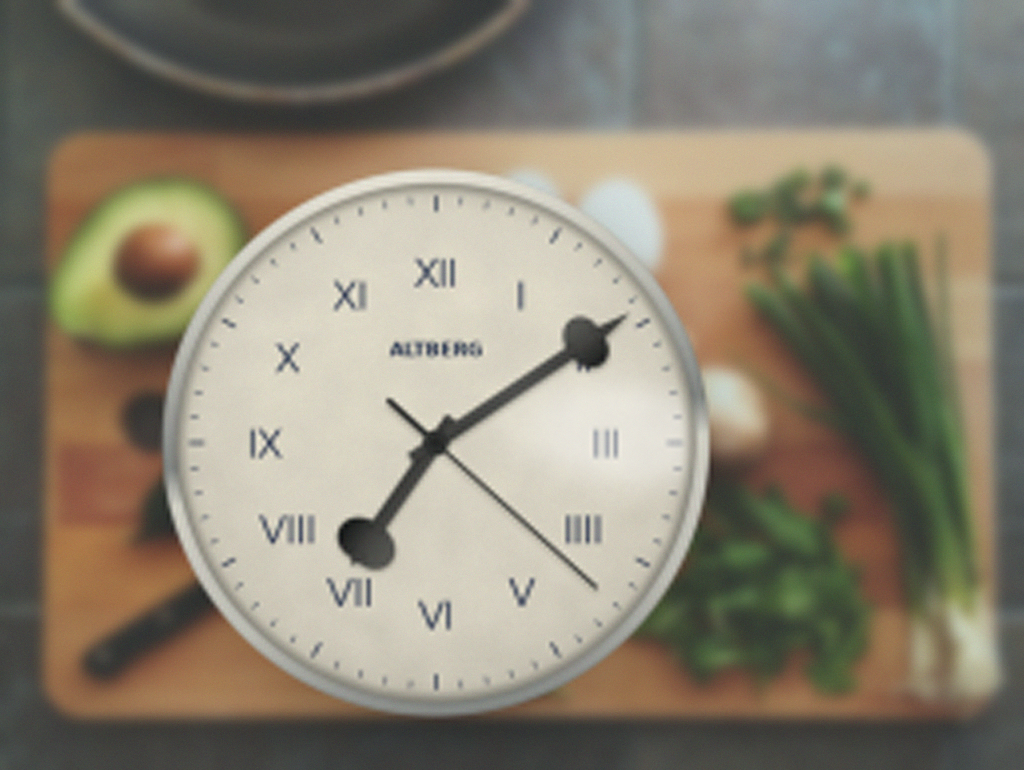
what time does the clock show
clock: 7:09:22
